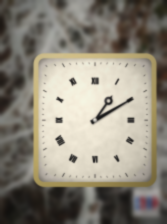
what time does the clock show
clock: 1:10
